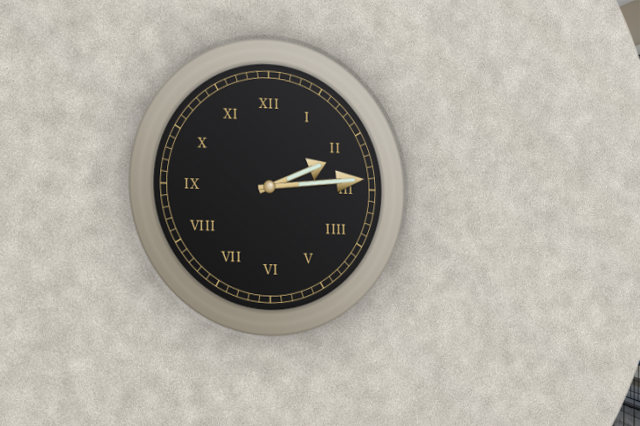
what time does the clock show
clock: 2:14
